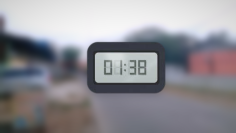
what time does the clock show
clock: 1:38
